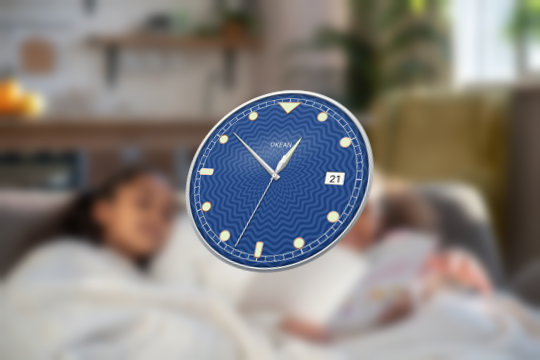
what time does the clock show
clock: 12:51:33
